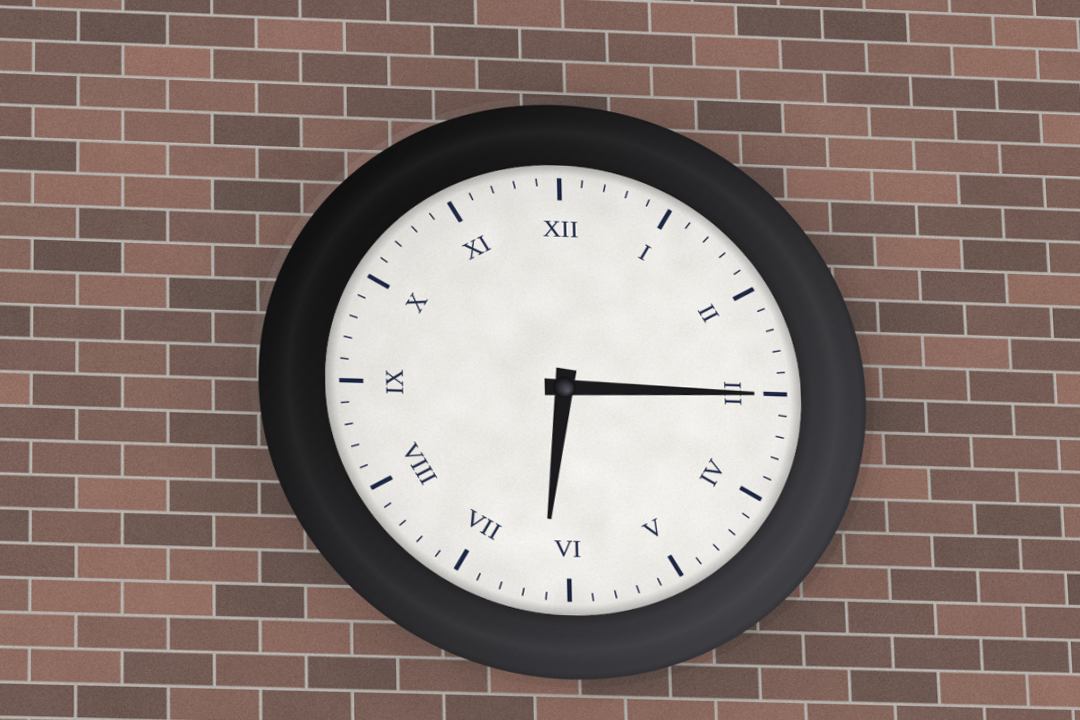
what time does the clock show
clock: 6:15
